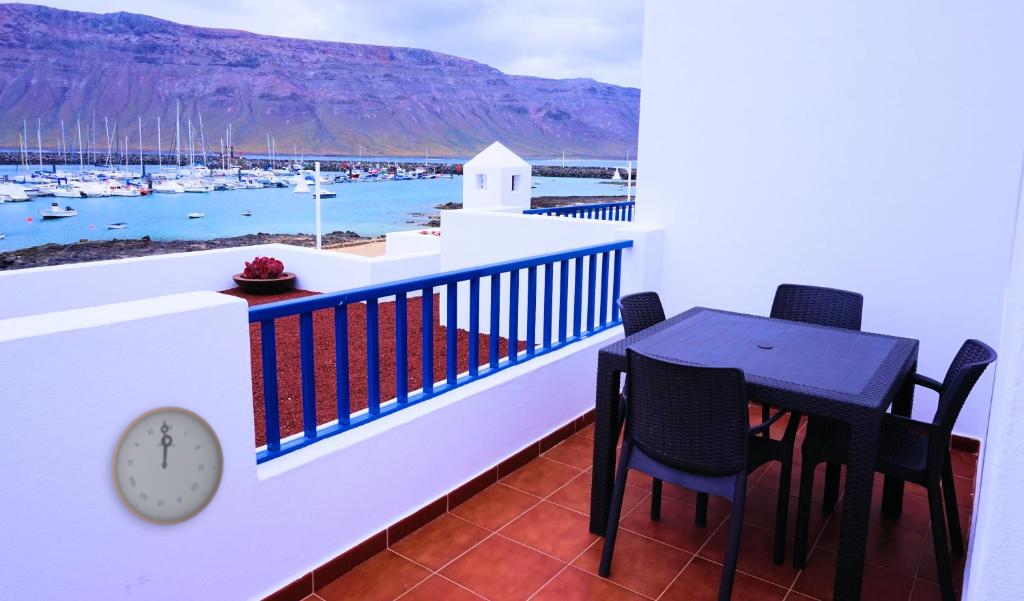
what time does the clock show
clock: 11:59
